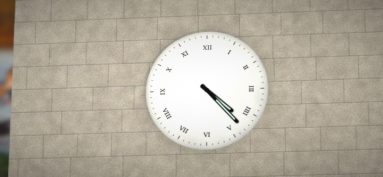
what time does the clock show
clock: 4:23
